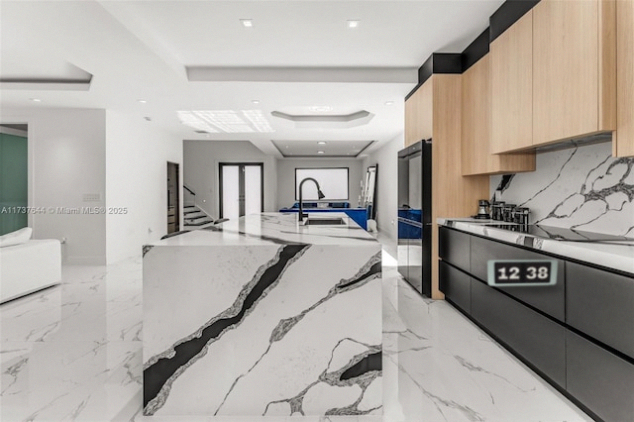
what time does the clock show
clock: 12:38
